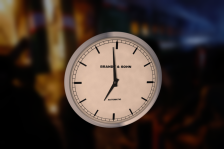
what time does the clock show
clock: 6:59
